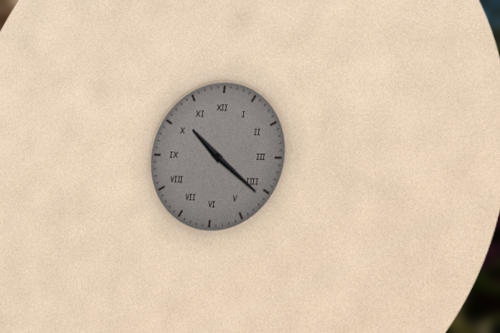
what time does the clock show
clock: 10:21
